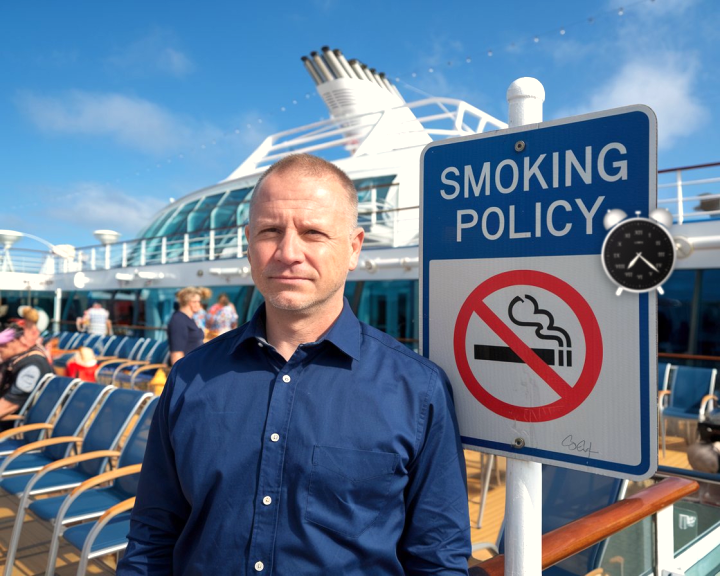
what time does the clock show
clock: 7:22
